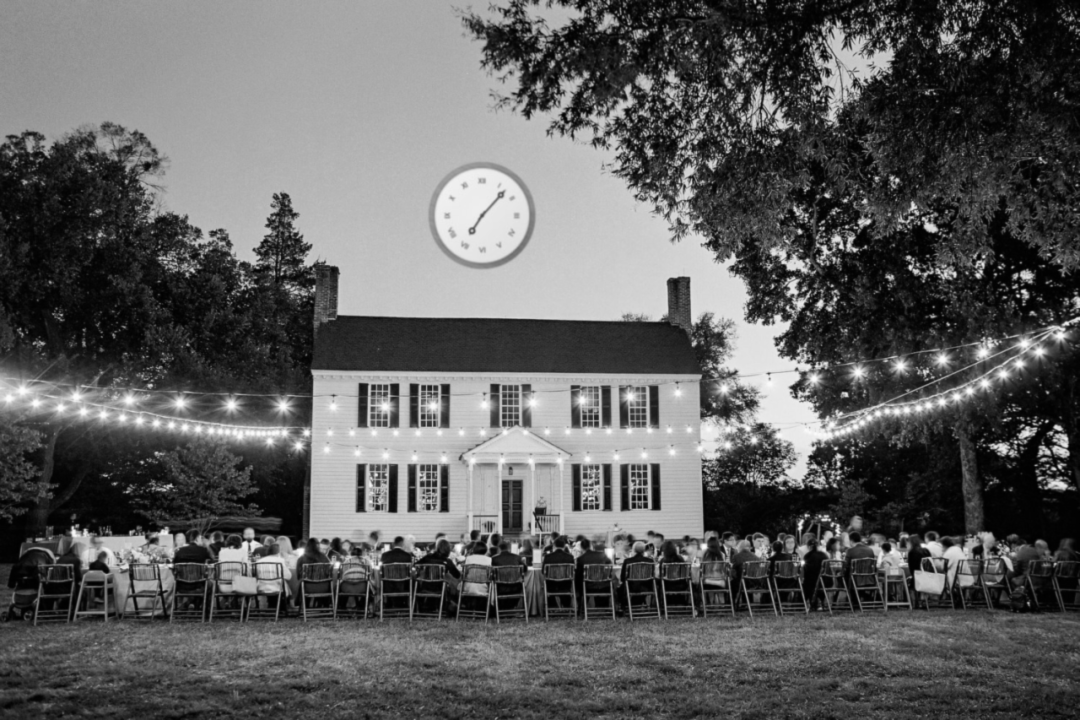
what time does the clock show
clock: 7:07
